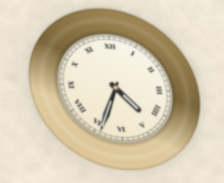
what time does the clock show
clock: 4:34
